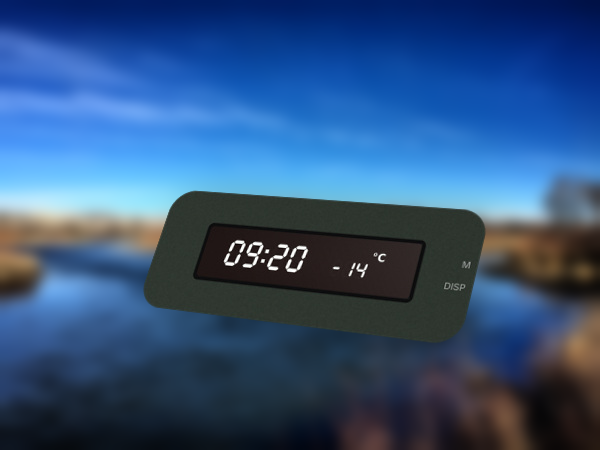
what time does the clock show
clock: 9:20
